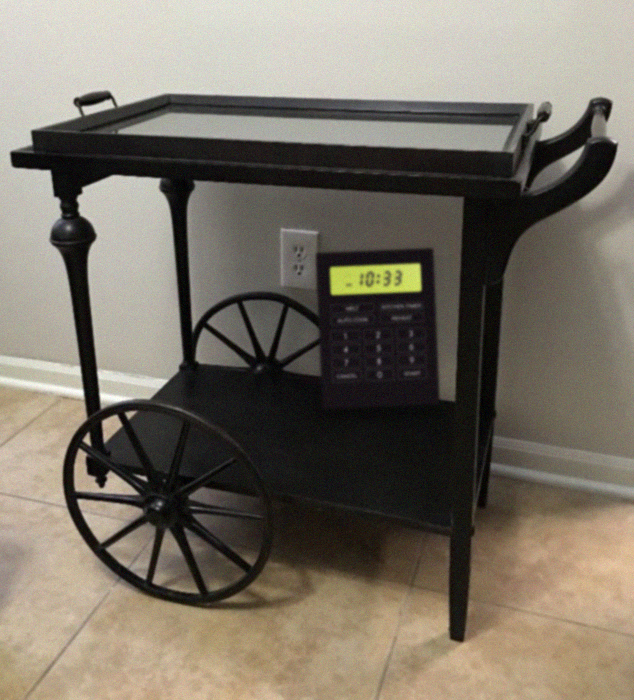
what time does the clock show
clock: 10:33
